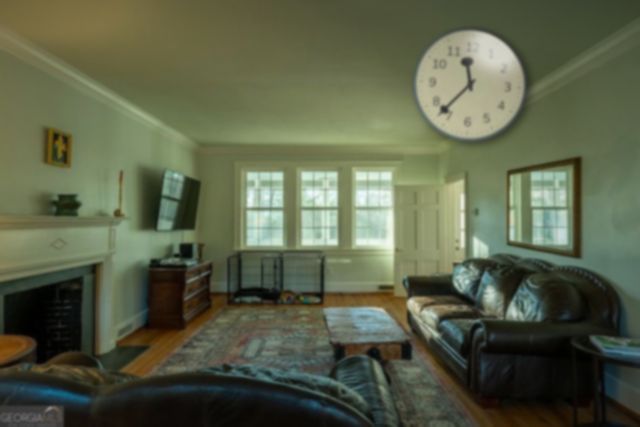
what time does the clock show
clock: 11:37
